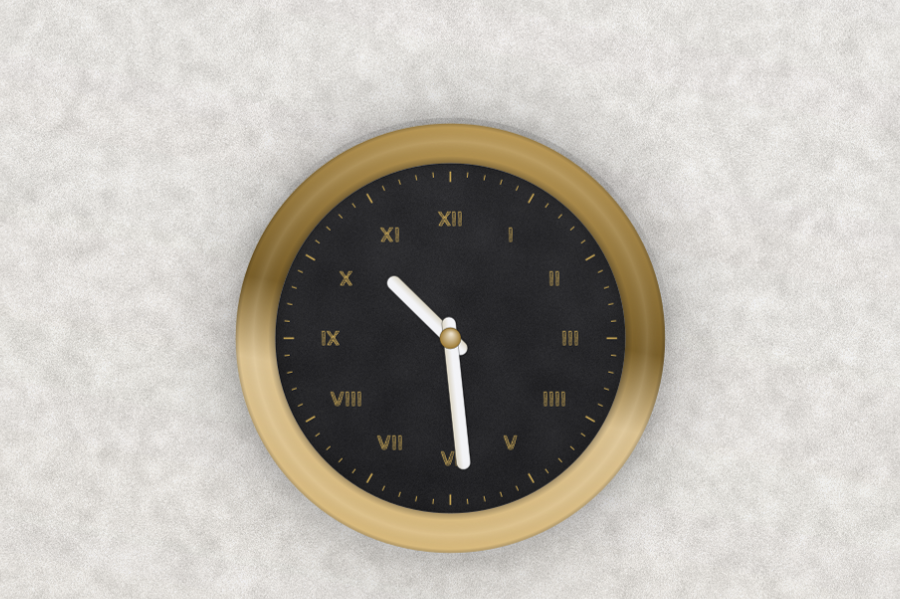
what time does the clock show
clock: 10:29
